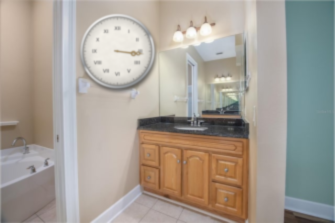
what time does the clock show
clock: 3:16
